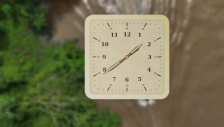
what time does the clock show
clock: 1:39
